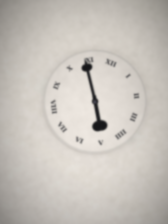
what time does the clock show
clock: 4:54
